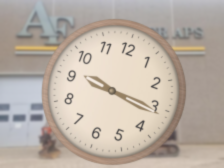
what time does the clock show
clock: 9:16
